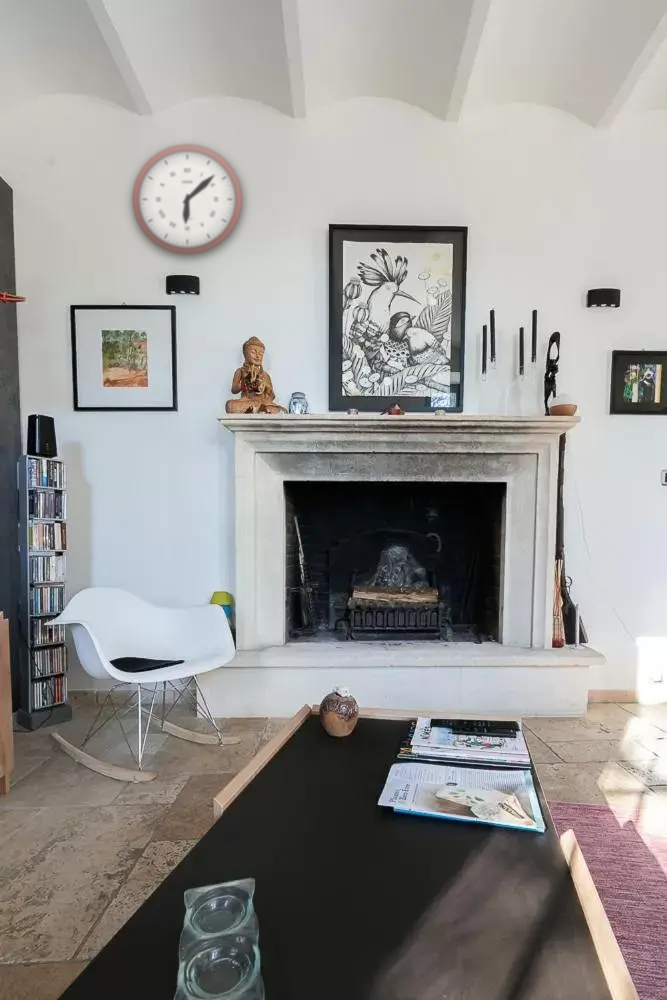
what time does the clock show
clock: 6:08
